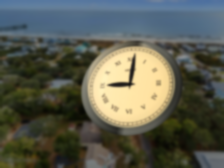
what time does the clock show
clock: 9:01
